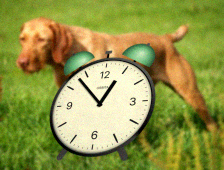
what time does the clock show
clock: 12:53
